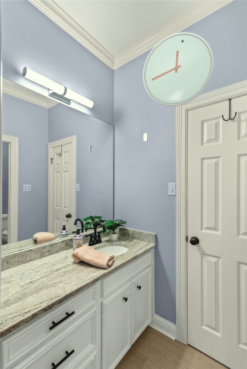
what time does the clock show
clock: 11:40
